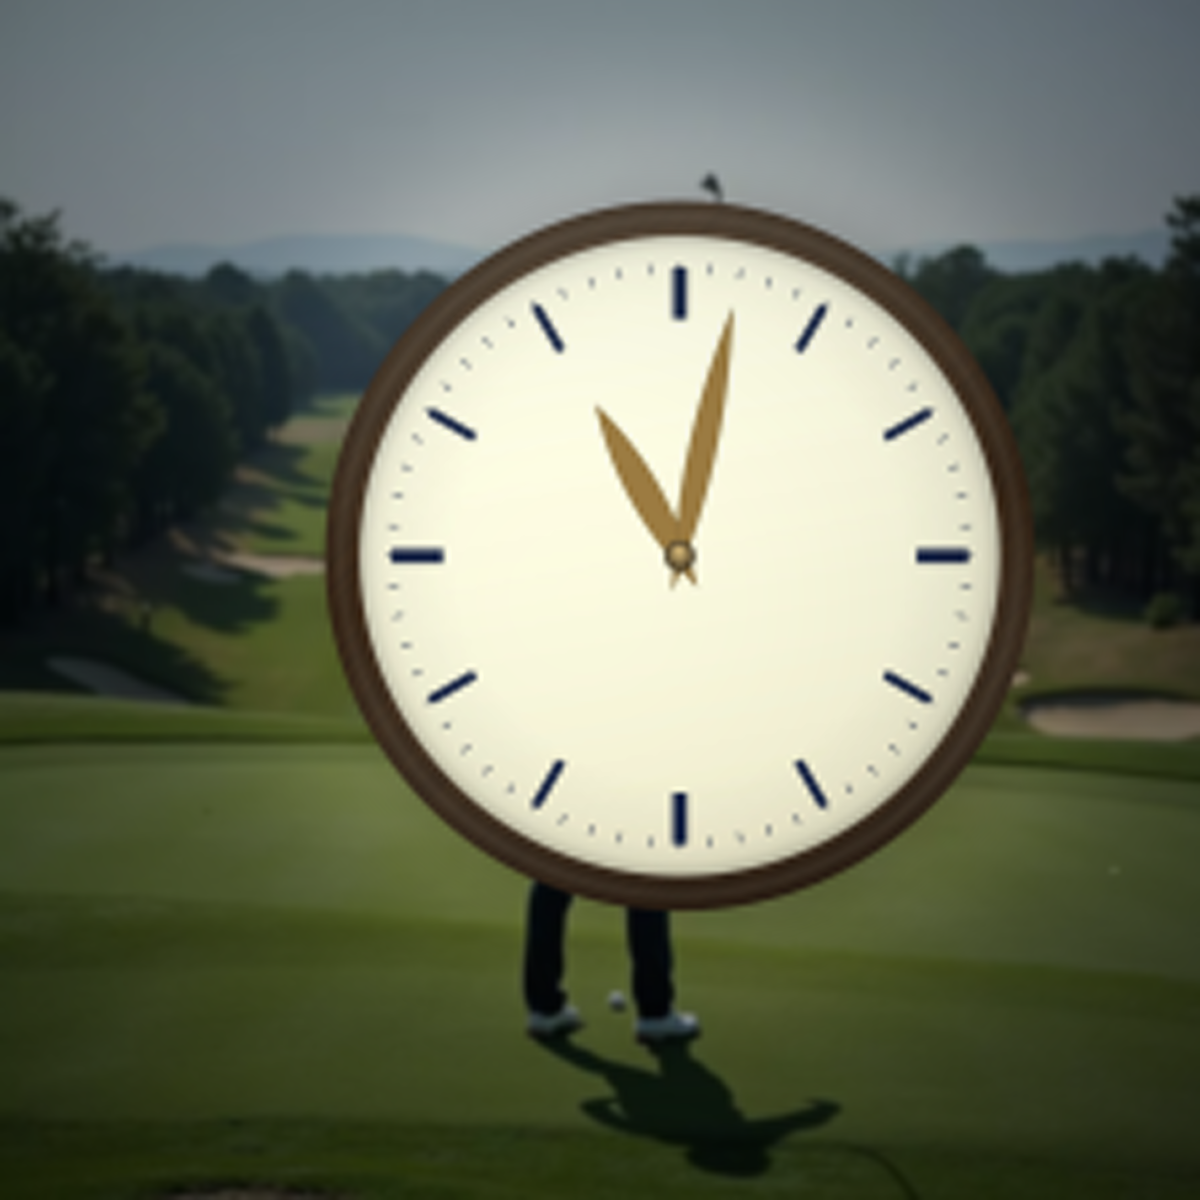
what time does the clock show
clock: 11:02
